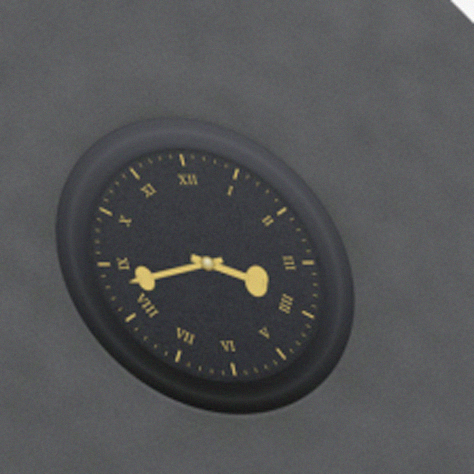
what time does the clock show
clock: 3:43
